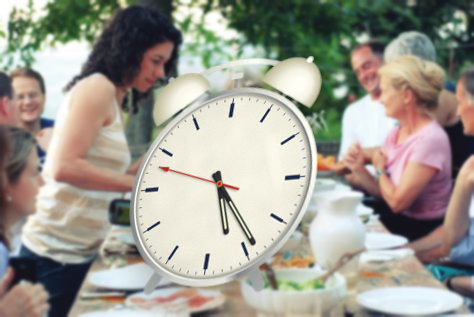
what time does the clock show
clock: 5:23:48
